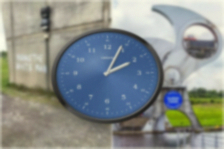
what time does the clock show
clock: 2:04
